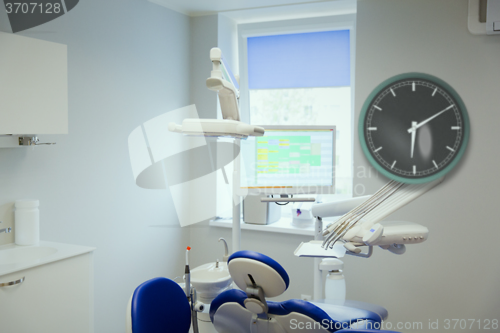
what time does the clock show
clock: 6:10
